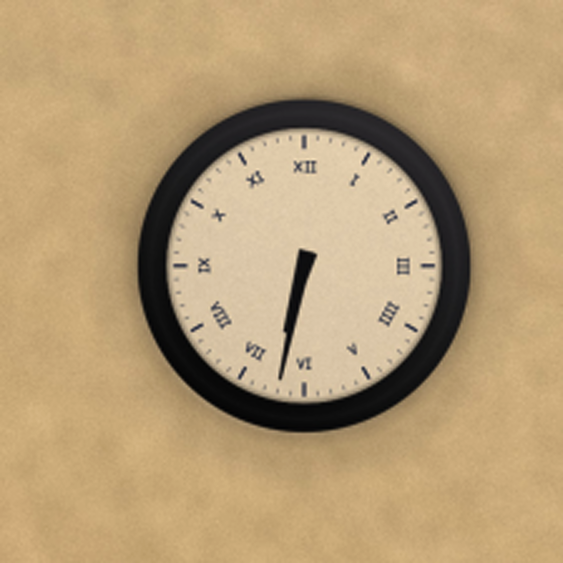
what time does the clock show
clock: 6:32
